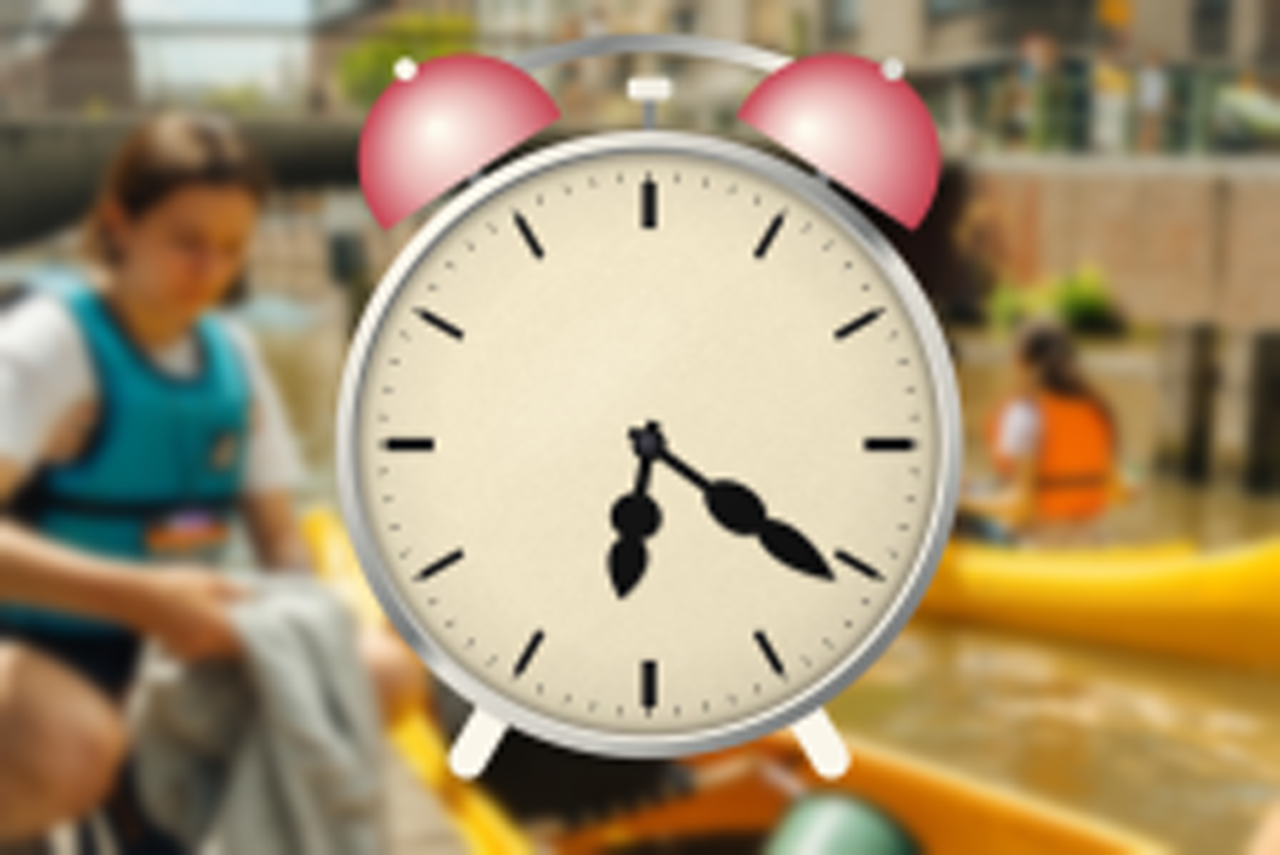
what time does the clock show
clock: 6:21
